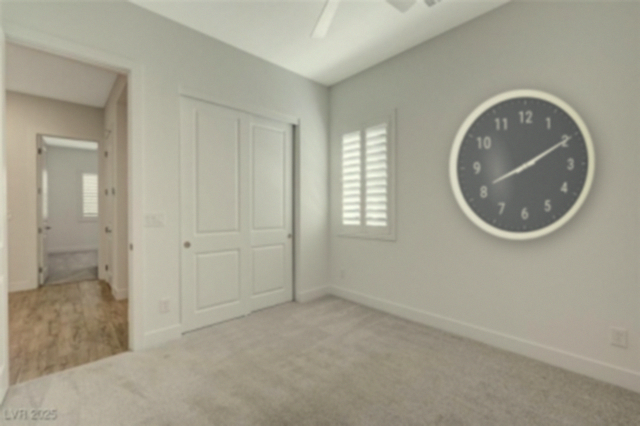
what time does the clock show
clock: 8:10
